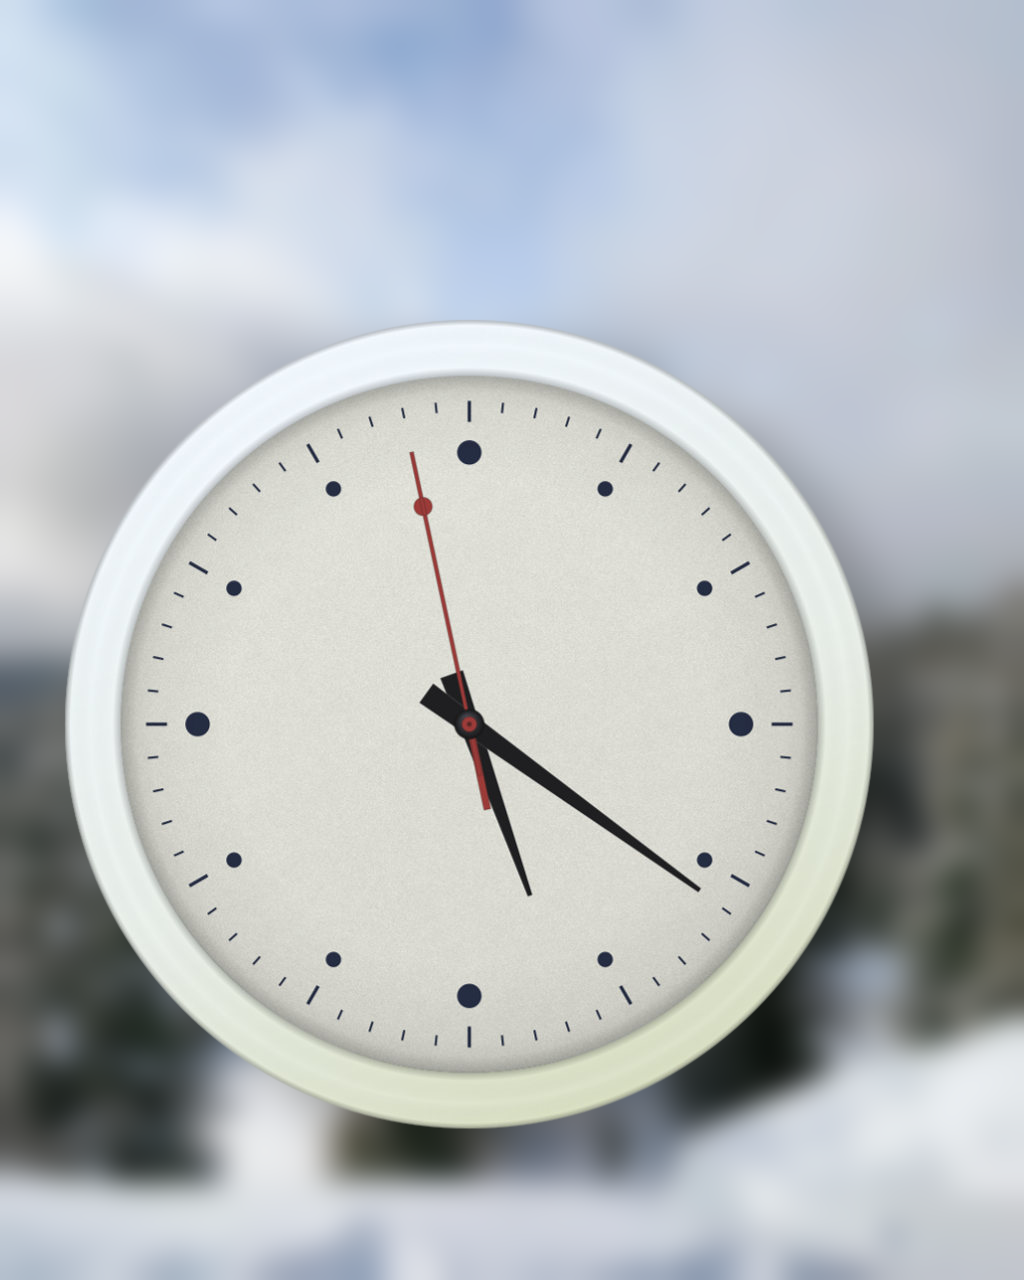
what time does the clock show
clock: 5:20:58
